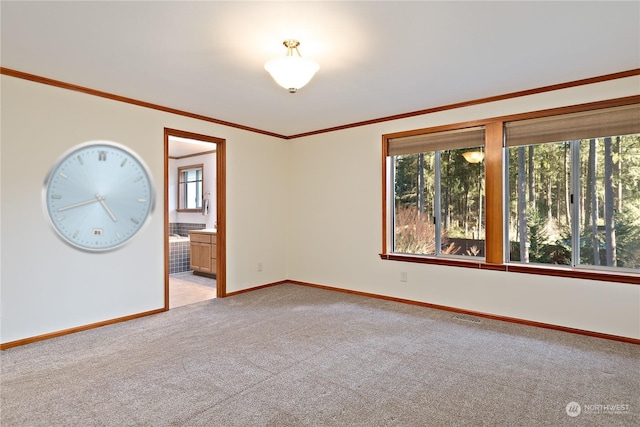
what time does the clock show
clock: 4:42
